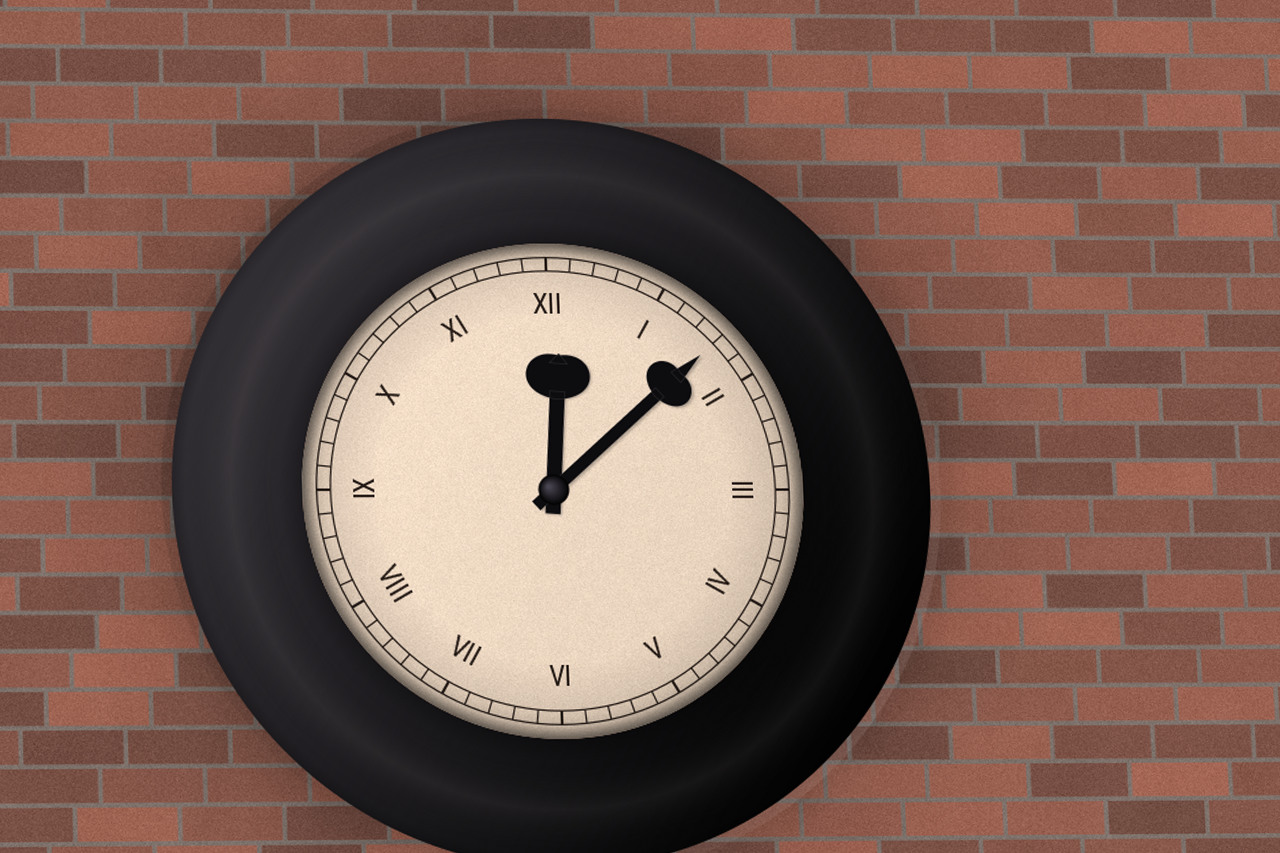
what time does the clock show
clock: 12:08
